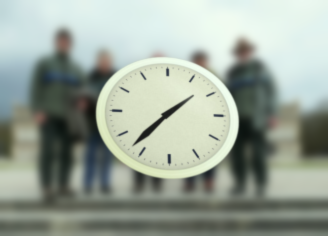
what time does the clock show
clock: 1:37
